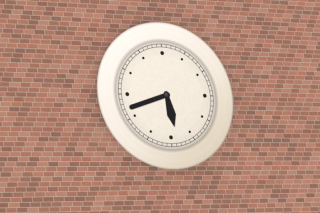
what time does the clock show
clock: 5:42
